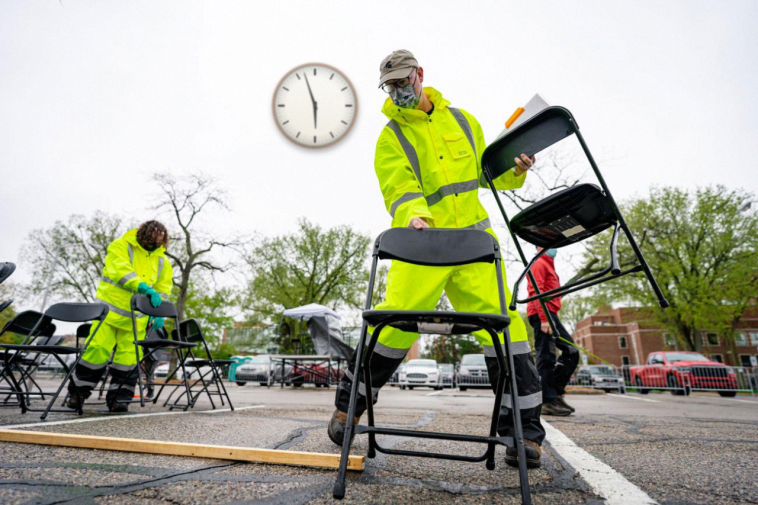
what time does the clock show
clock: 5:57
